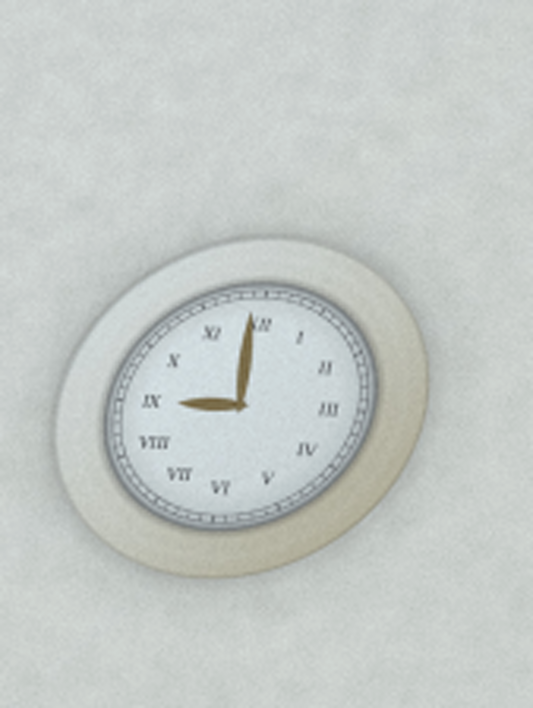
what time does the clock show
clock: 8:59
